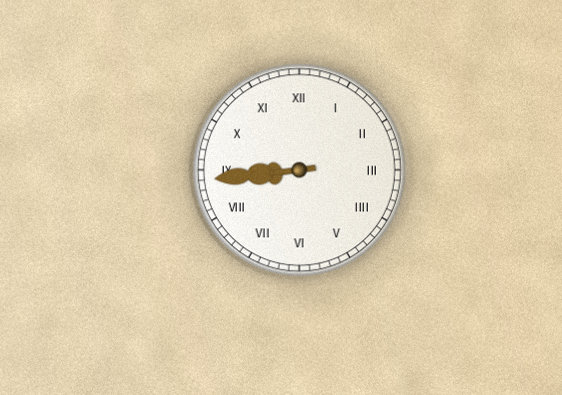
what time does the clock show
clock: 8:44
